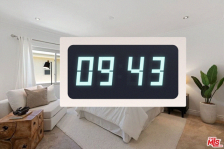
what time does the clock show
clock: 9:43
